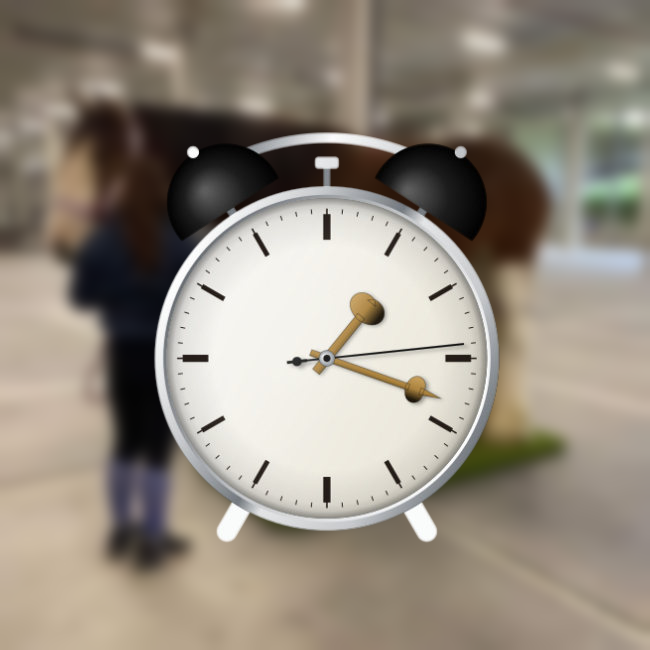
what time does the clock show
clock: 1:18:14
